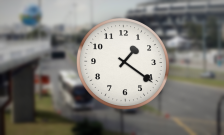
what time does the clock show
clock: 1:21
